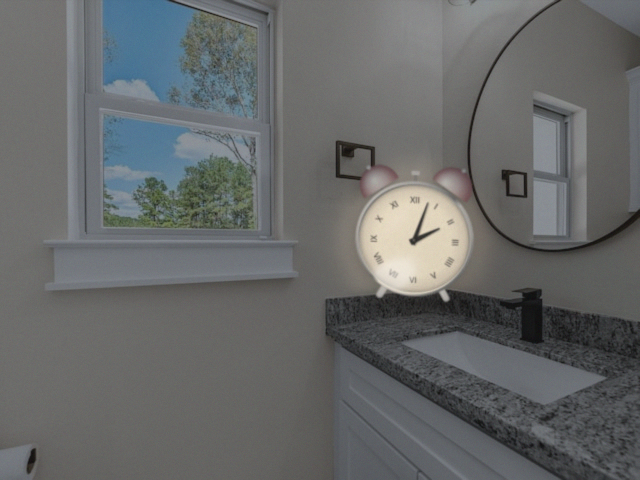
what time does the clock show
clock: 2:03
